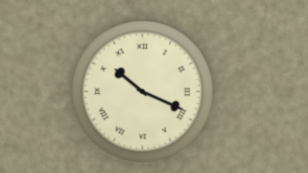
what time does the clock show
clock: 10:19
